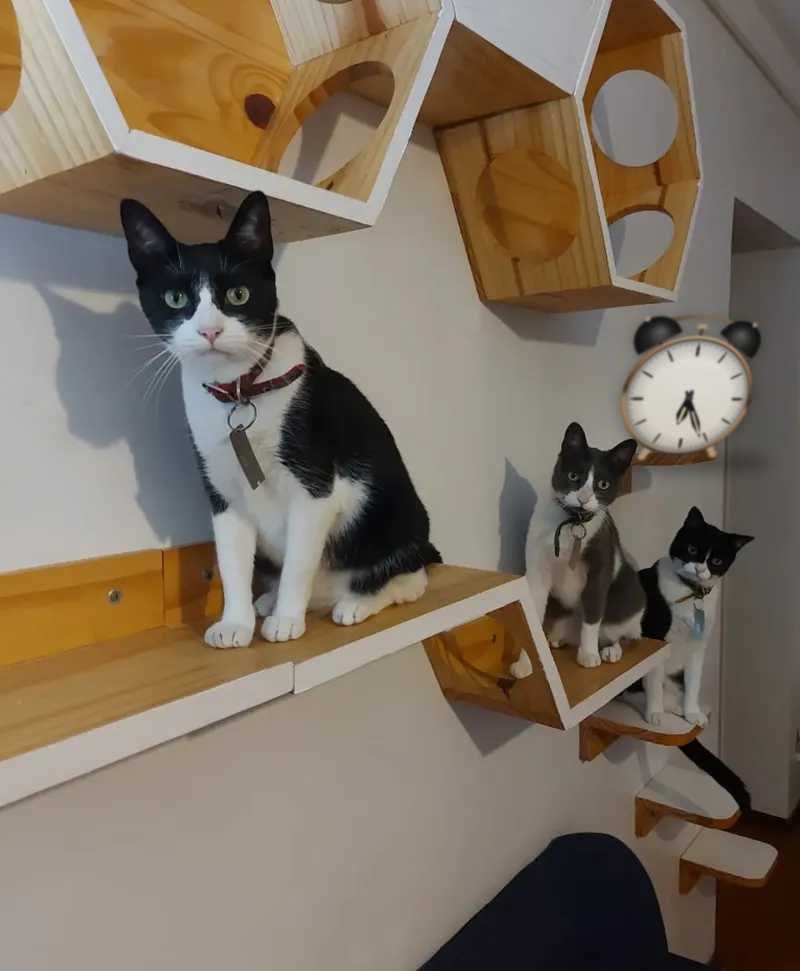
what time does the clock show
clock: 6:26
